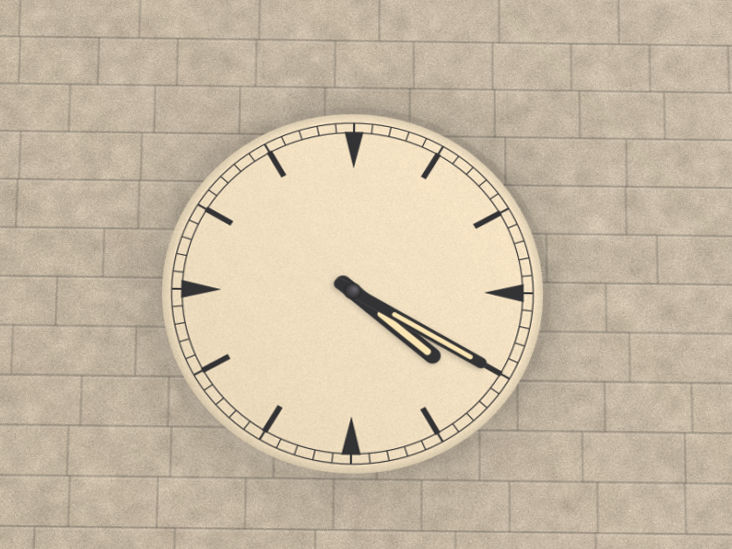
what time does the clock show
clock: 4:20
